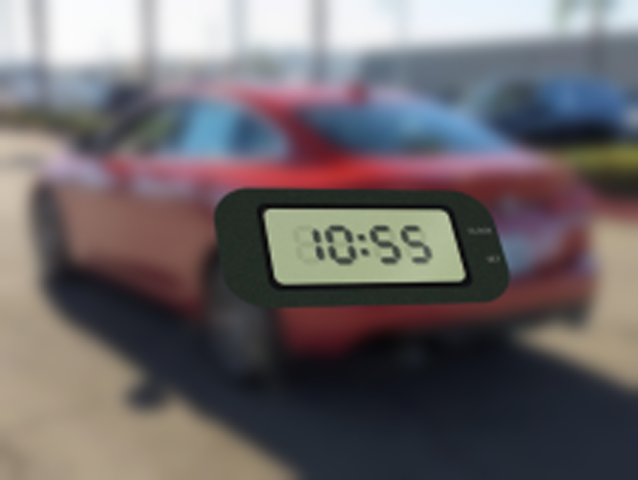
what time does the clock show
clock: 10:55
